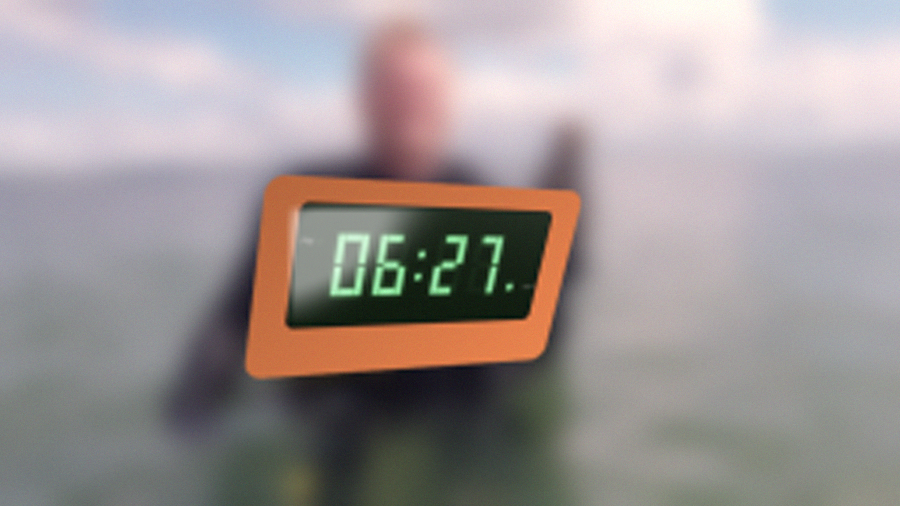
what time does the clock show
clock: 6:27
